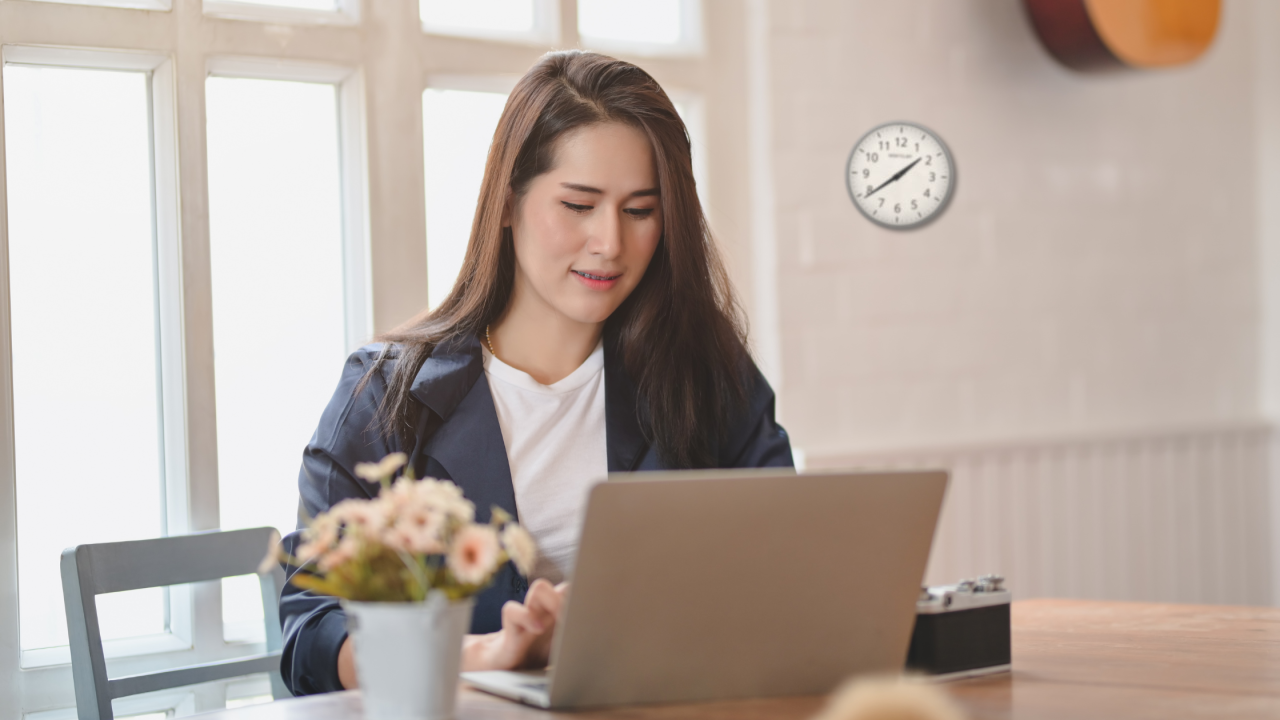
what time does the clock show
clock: 1:39
